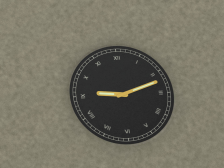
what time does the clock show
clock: 9:12
